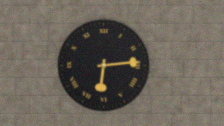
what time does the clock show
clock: 6:14
